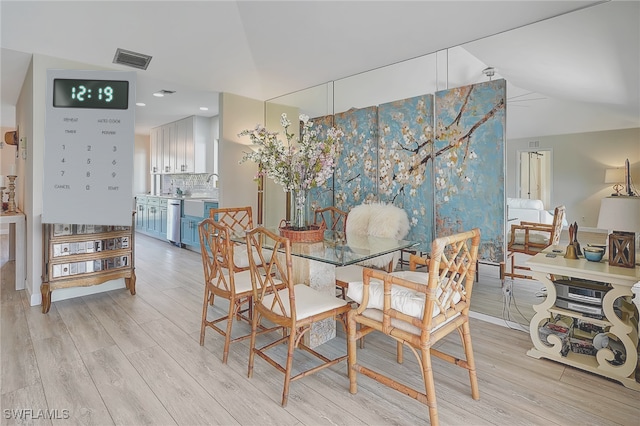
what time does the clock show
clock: 12:19
